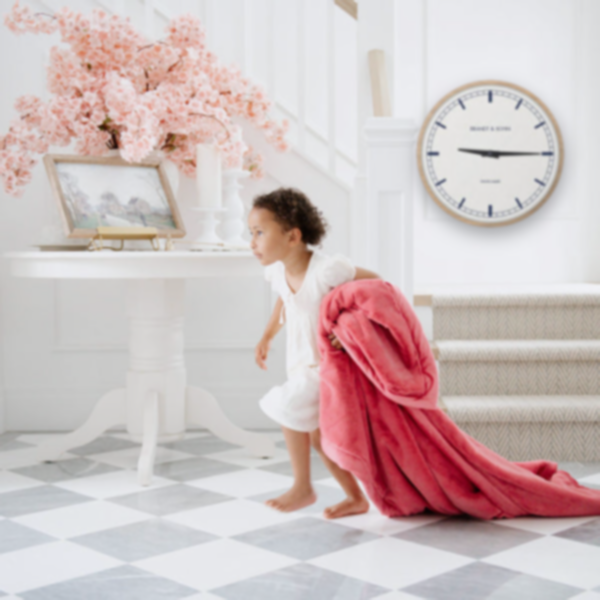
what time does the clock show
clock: 9:15
